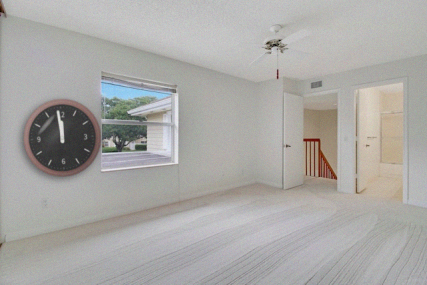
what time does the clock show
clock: 11:59
